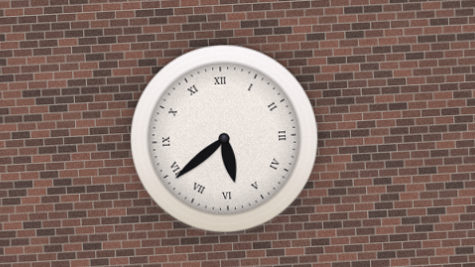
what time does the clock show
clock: 5:39
